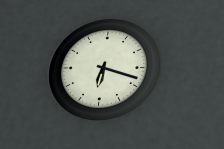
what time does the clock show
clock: 6:18
